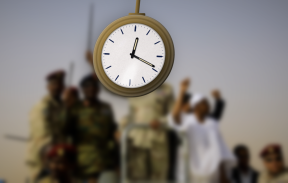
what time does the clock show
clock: 12:19
